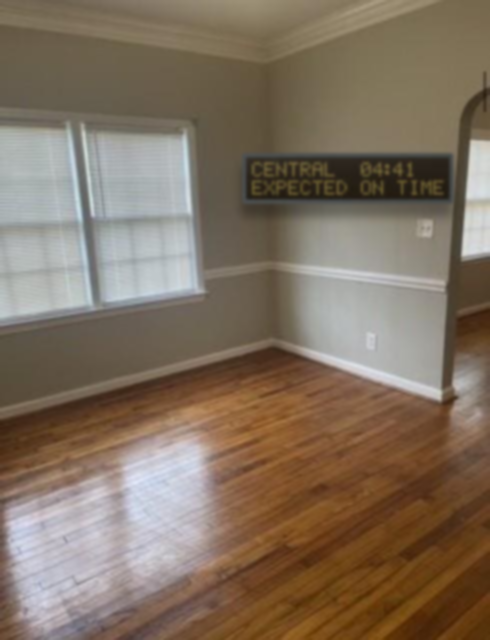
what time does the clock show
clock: 4:41
